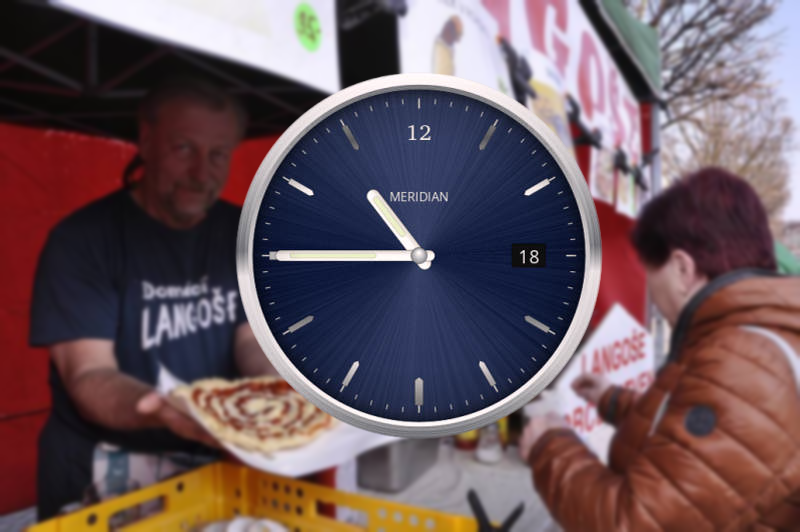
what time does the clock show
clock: 10:45
